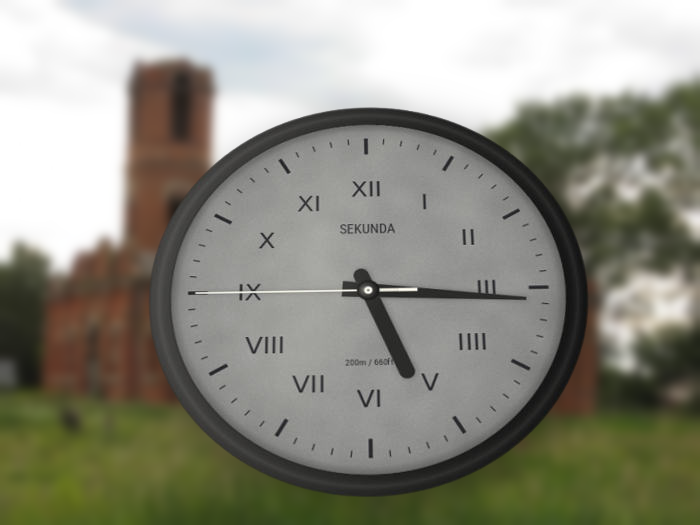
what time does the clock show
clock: 5:15:45
